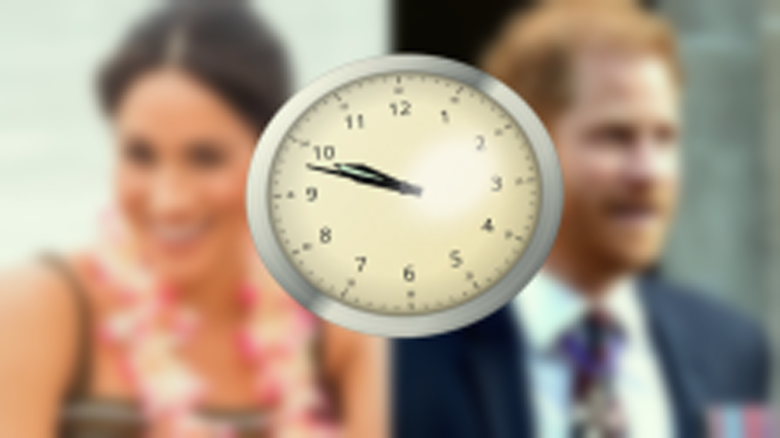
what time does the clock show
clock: 9:48
